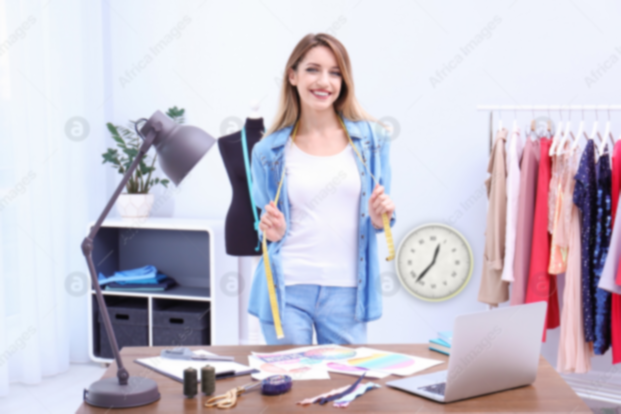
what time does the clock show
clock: 12:37
